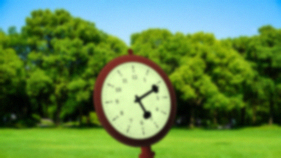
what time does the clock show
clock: 5:11
